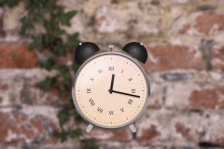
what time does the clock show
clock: 12:17
